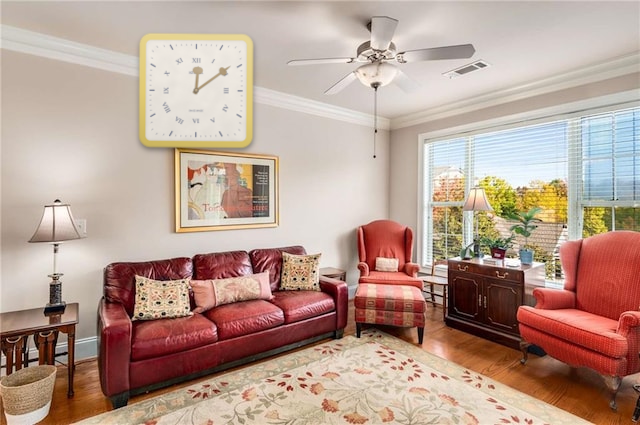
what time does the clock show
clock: 12:09
